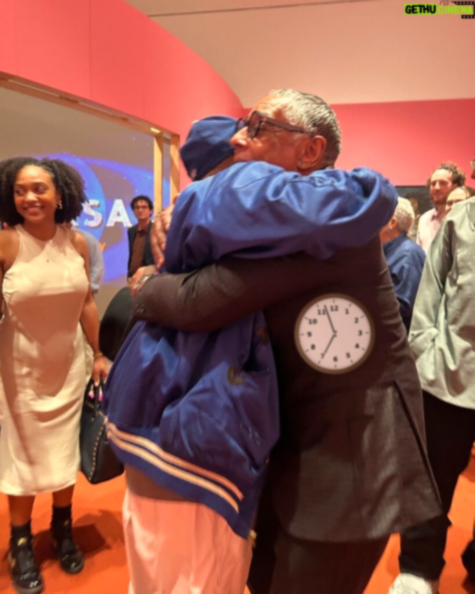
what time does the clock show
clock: 6:57
